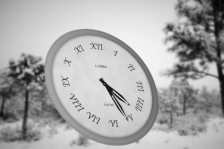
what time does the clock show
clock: 4:26
